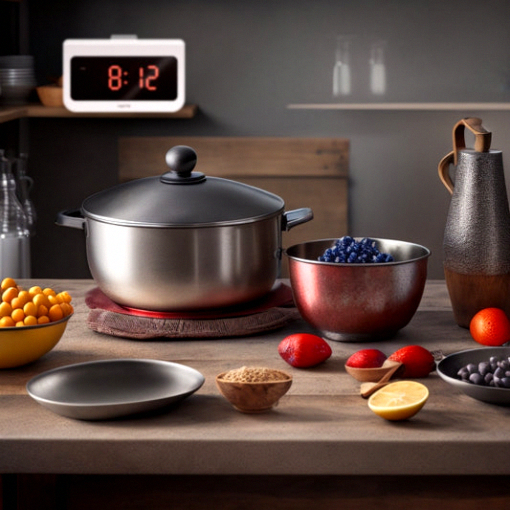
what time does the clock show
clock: 8:12
